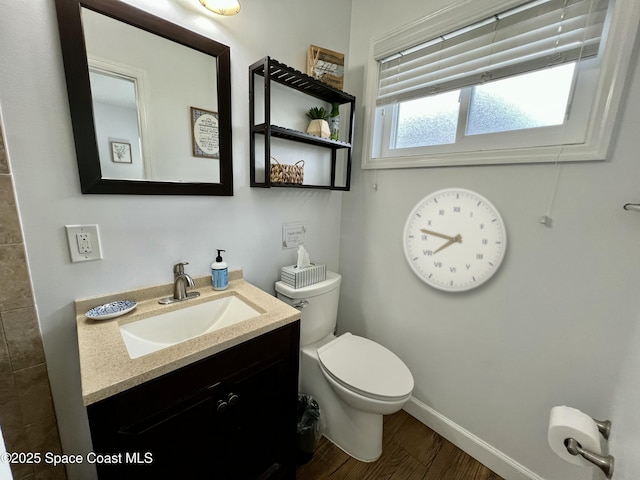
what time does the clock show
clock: 7:47
